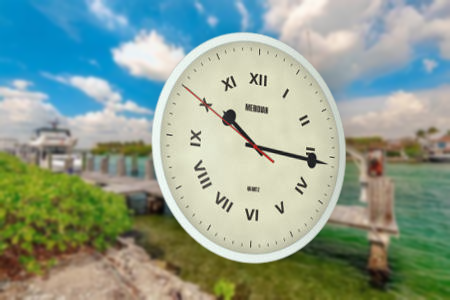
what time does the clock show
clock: 10:15:50
